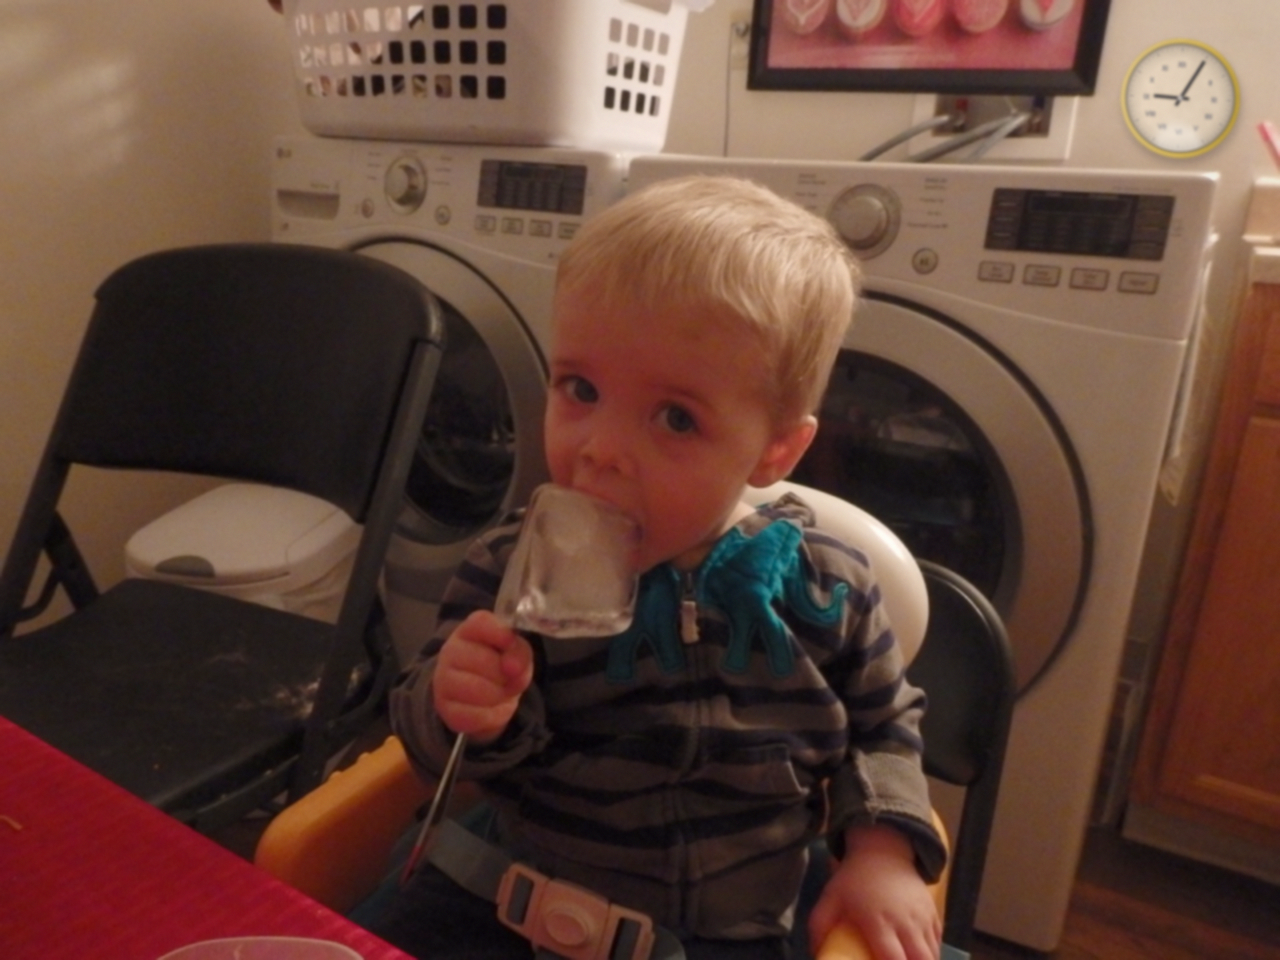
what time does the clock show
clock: 9:05
